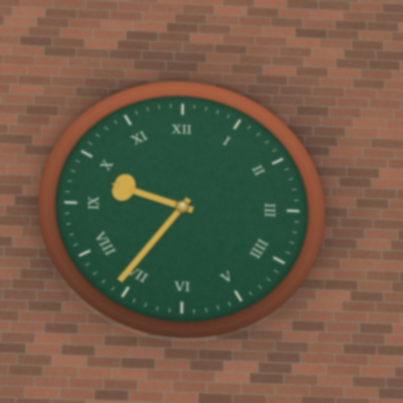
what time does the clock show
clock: 9:36
